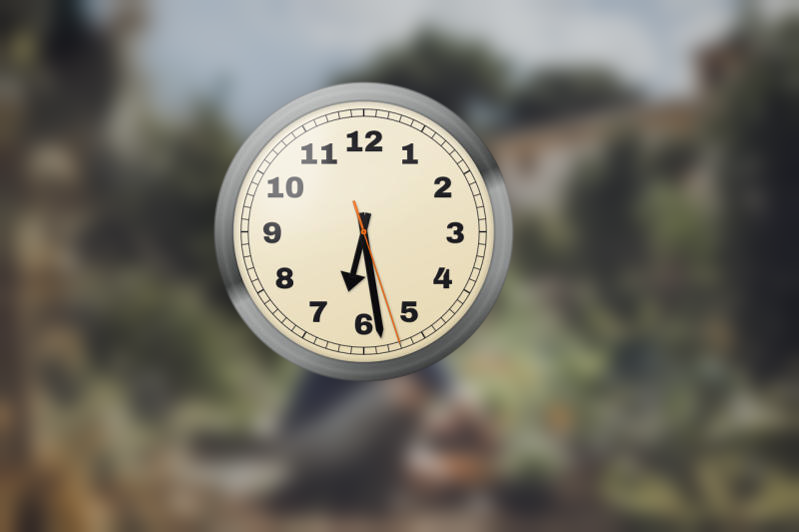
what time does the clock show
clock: 6:28:27
